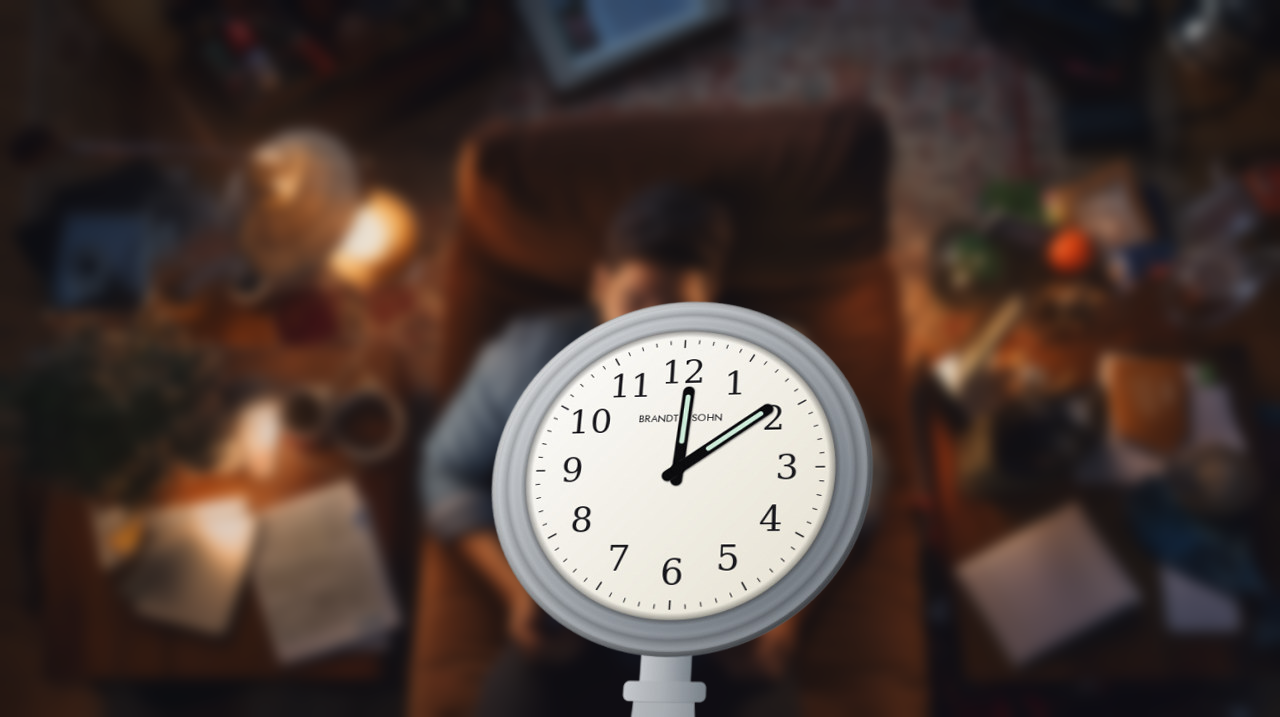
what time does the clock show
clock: 12:09
